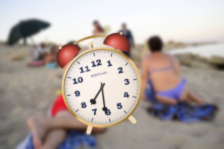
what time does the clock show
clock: 7:31
